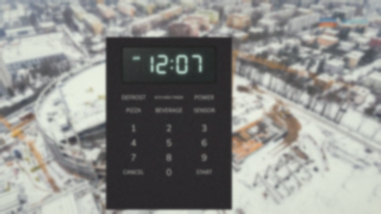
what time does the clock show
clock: 12:07
